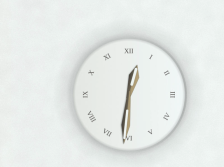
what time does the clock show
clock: 12:31
